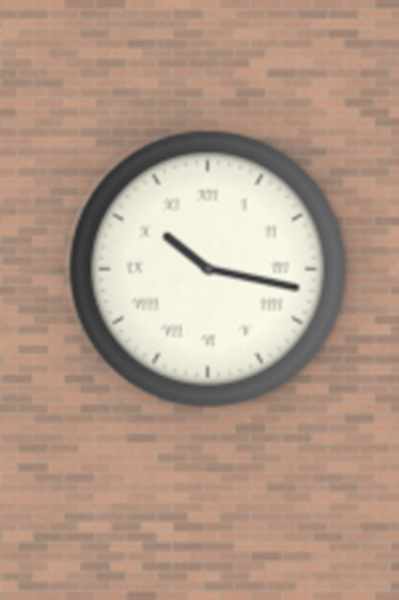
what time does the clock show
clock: 10:17
